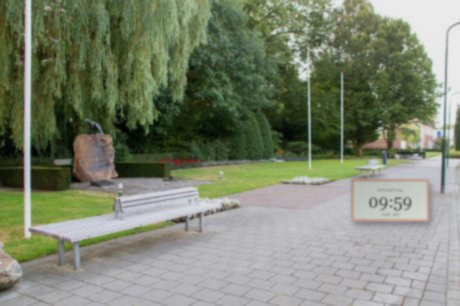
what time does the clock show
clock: 9:59
